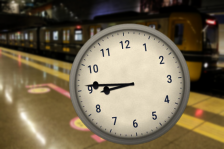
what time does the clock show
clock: 8:46
